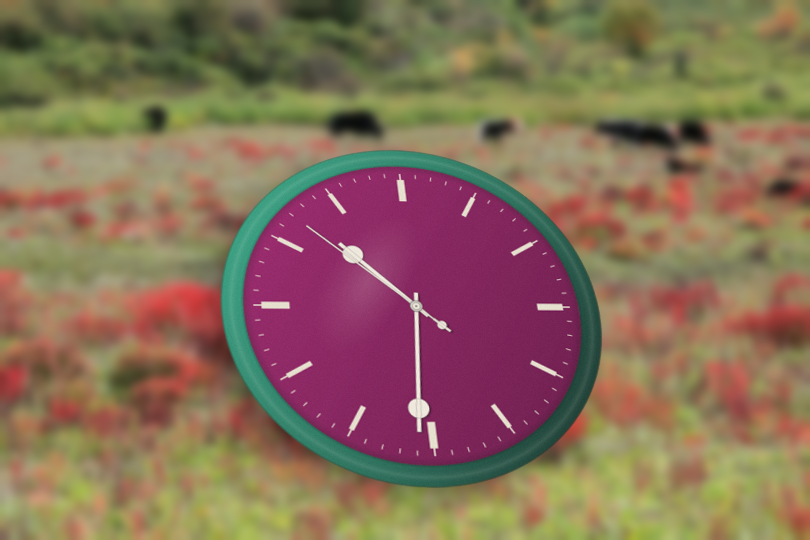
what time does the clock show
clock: 10:30:52
